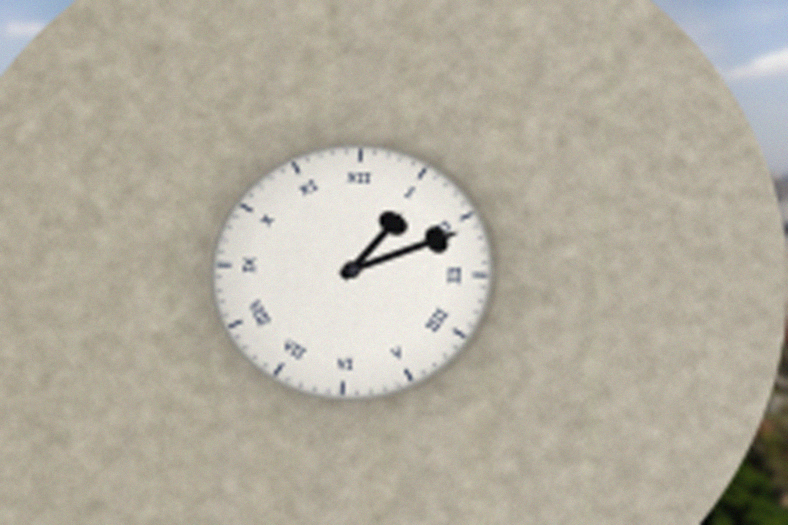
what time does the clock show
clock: 1:11
